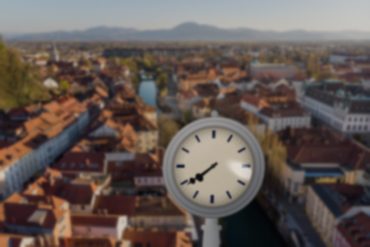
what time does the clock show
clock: 7:39
